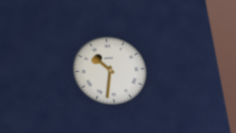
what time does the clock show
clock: 10:32
